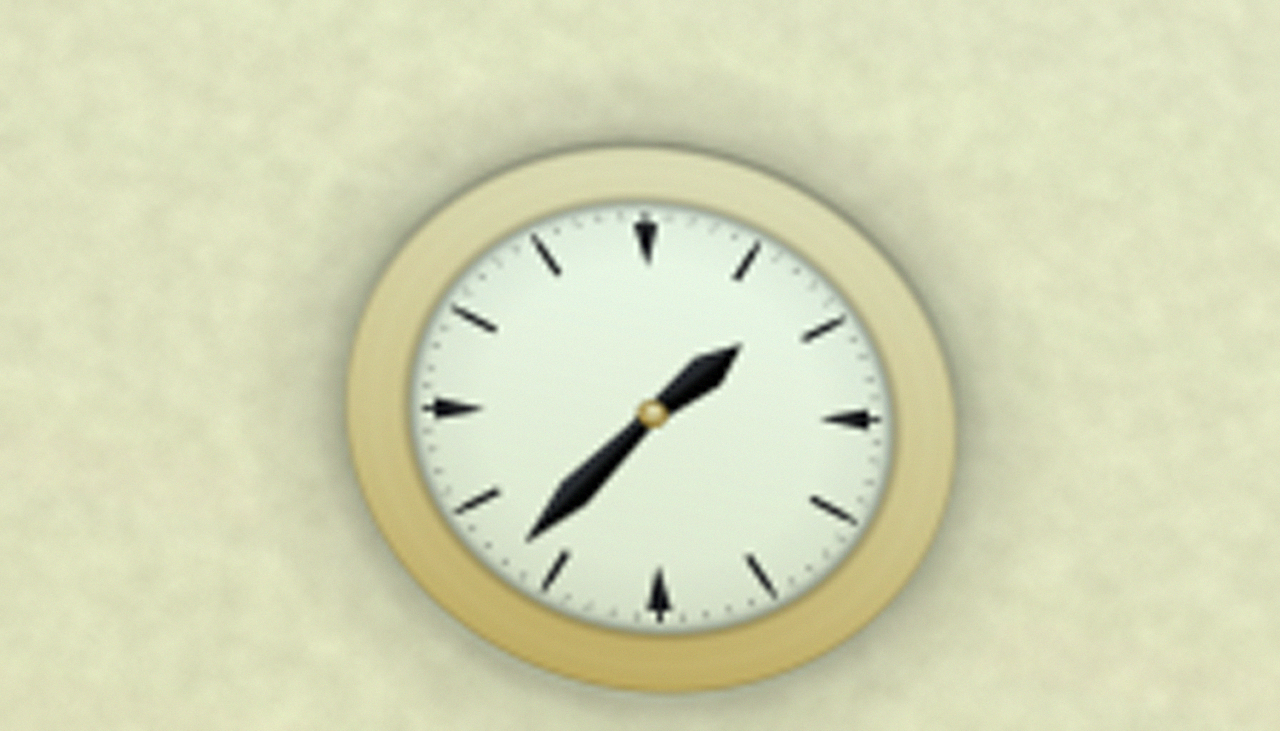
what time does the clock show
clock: 1:37
